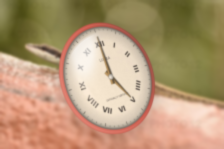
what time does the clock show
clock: 5:00
